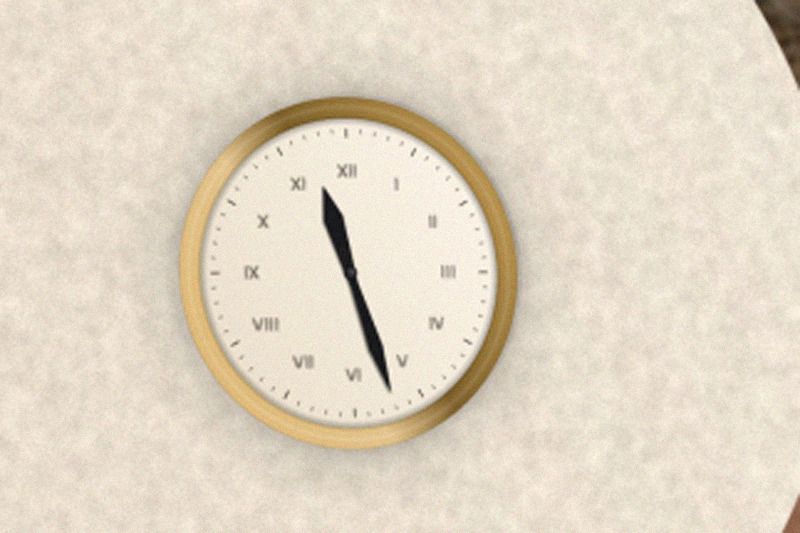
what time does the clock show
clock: 11:27
